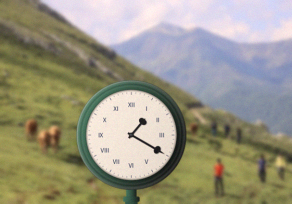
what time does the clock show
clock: 1:20
